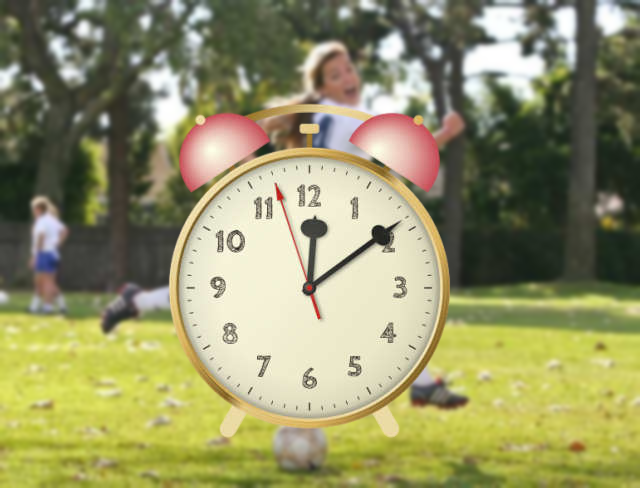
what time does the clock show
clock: 12:08:57
